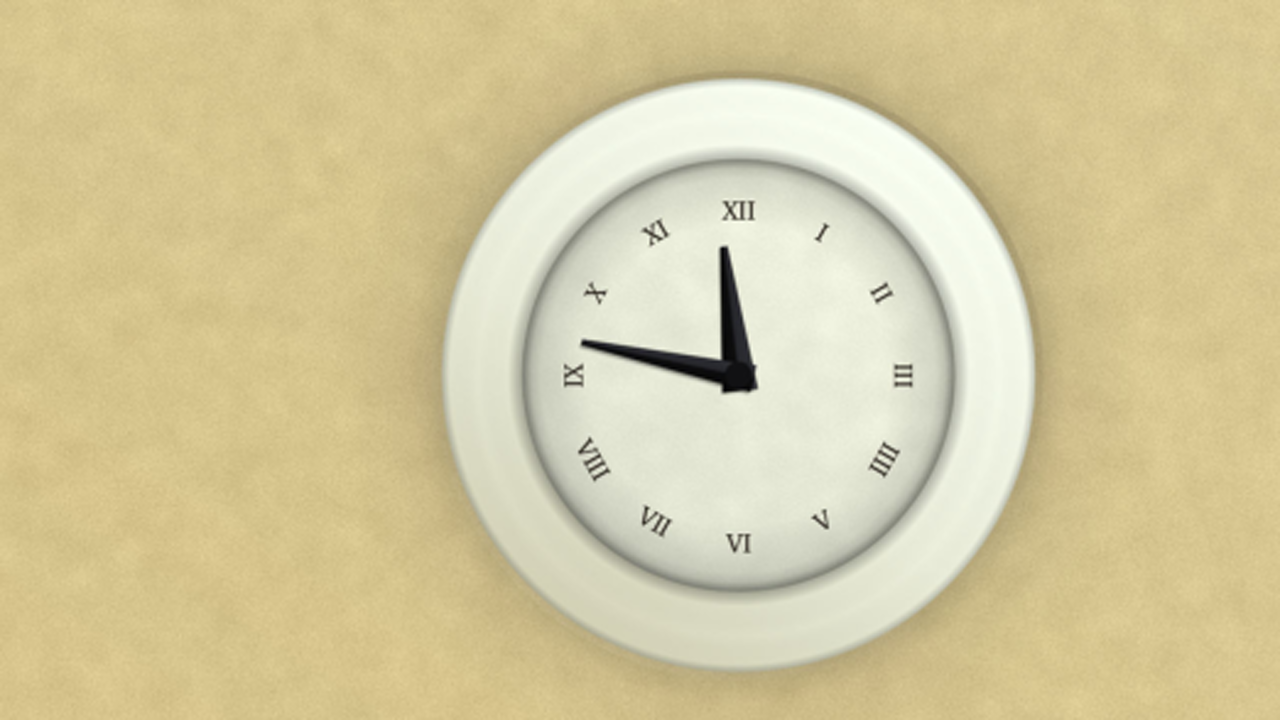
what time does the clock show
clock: 11:47
